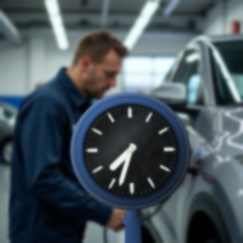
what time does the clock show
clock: 7:33
